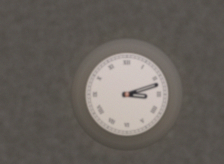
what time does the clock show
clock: 3:12
